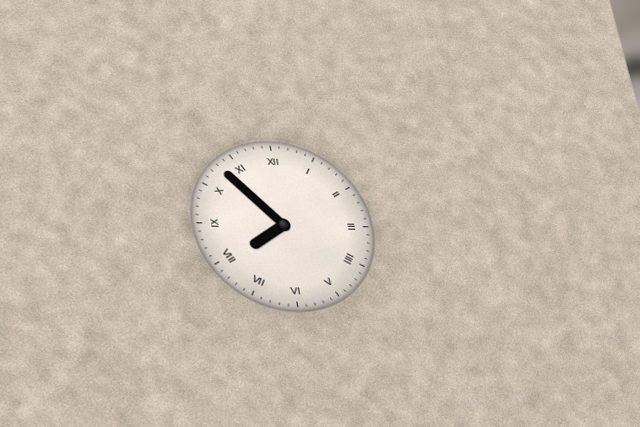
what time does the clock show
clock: 7:53
